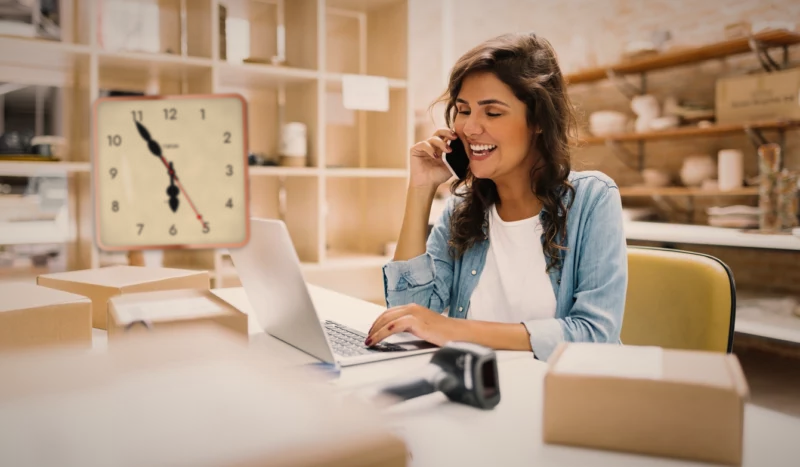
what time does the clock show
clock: 5:54:25
